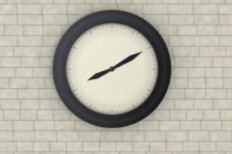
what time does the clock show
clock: 8:10
